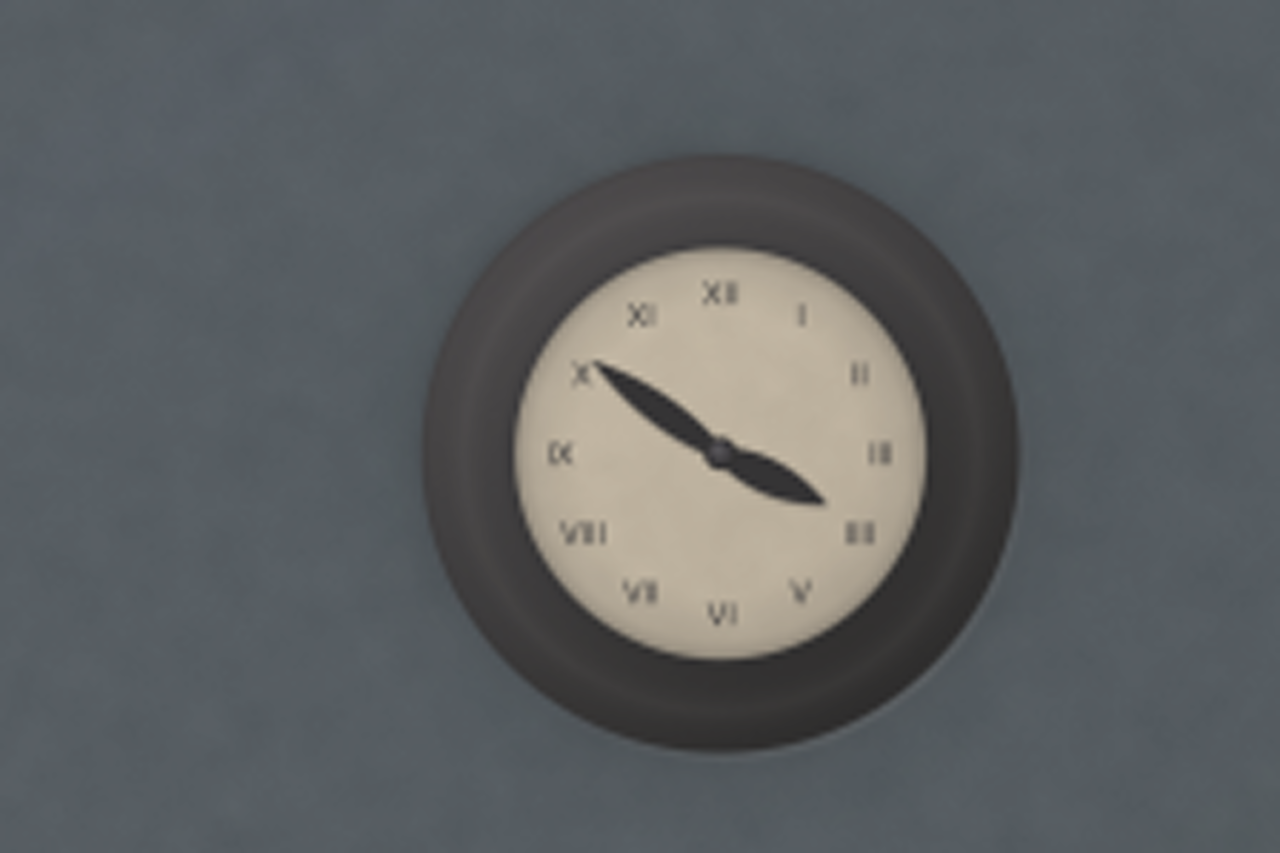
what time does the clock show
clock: 3:51
